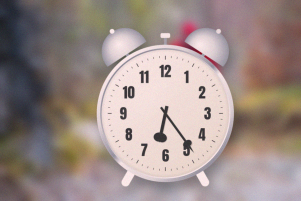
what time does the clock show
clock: 6:24
